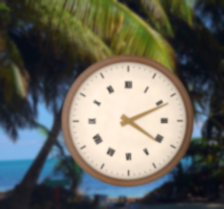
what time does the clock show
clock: 4:11
